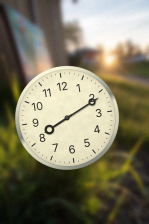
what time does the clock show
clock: 8:11
